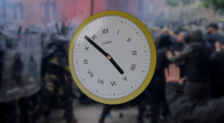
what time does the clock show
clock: 4:53
